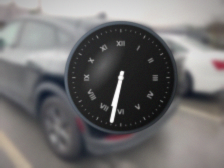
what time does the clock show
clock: 6:32
